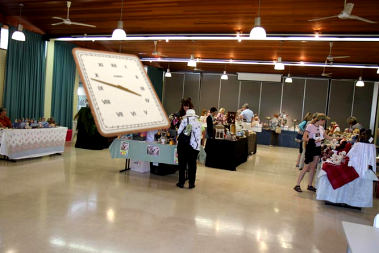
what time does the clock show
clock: 3:48
